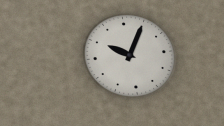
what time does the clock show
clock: 10:05
